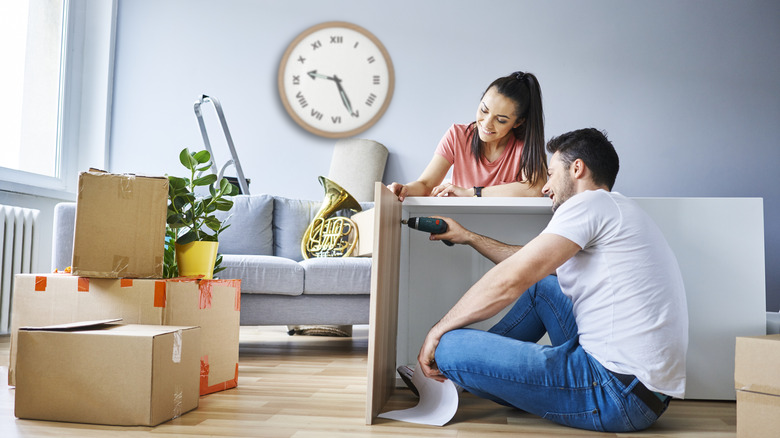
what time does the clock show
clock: 9:26
